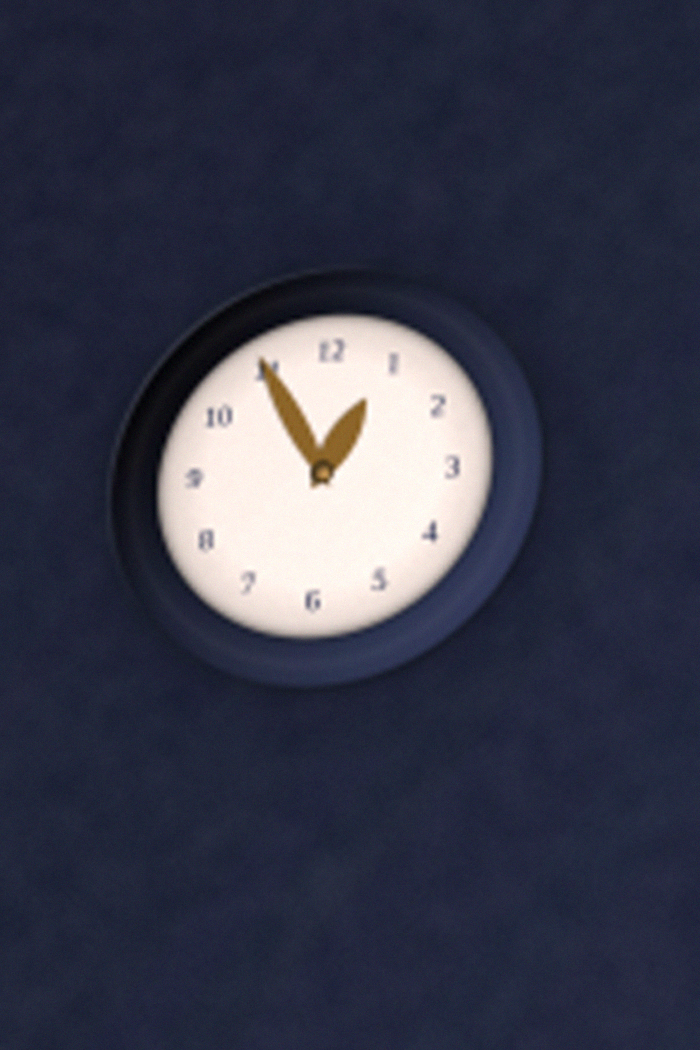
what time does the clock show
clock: 12:55
